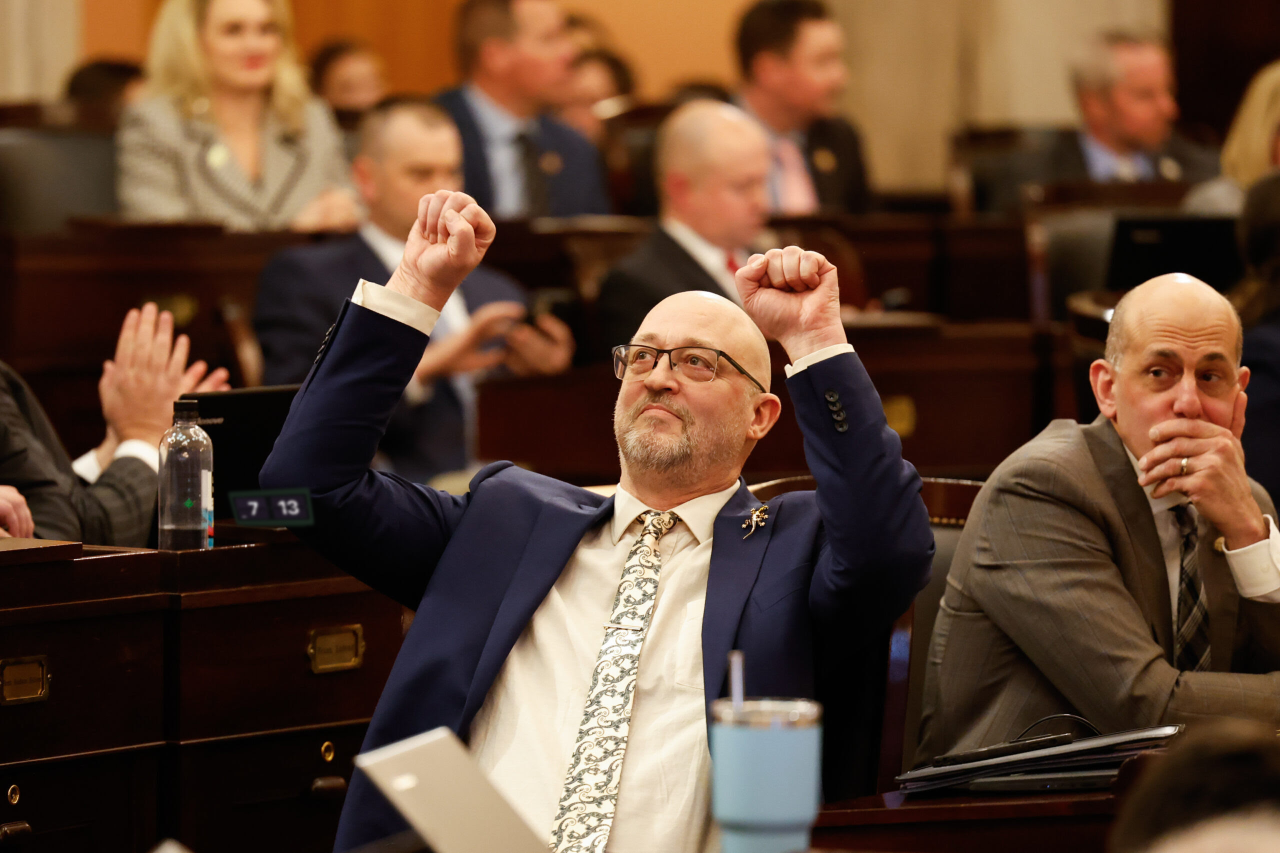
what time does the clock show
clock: 7:13
